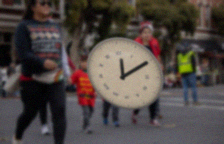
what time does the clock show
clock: 12:10
